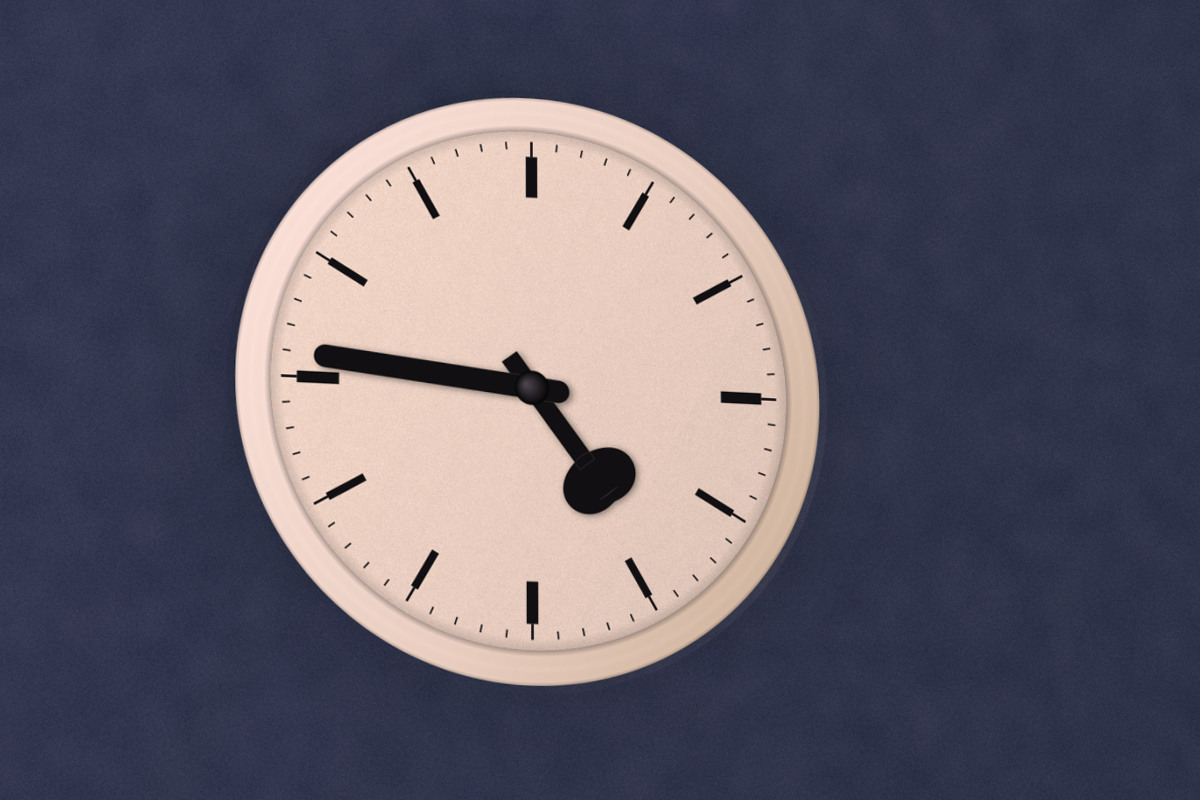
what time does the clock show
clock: 4:46
